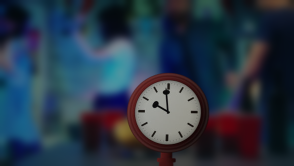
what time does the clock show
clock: 9:59
